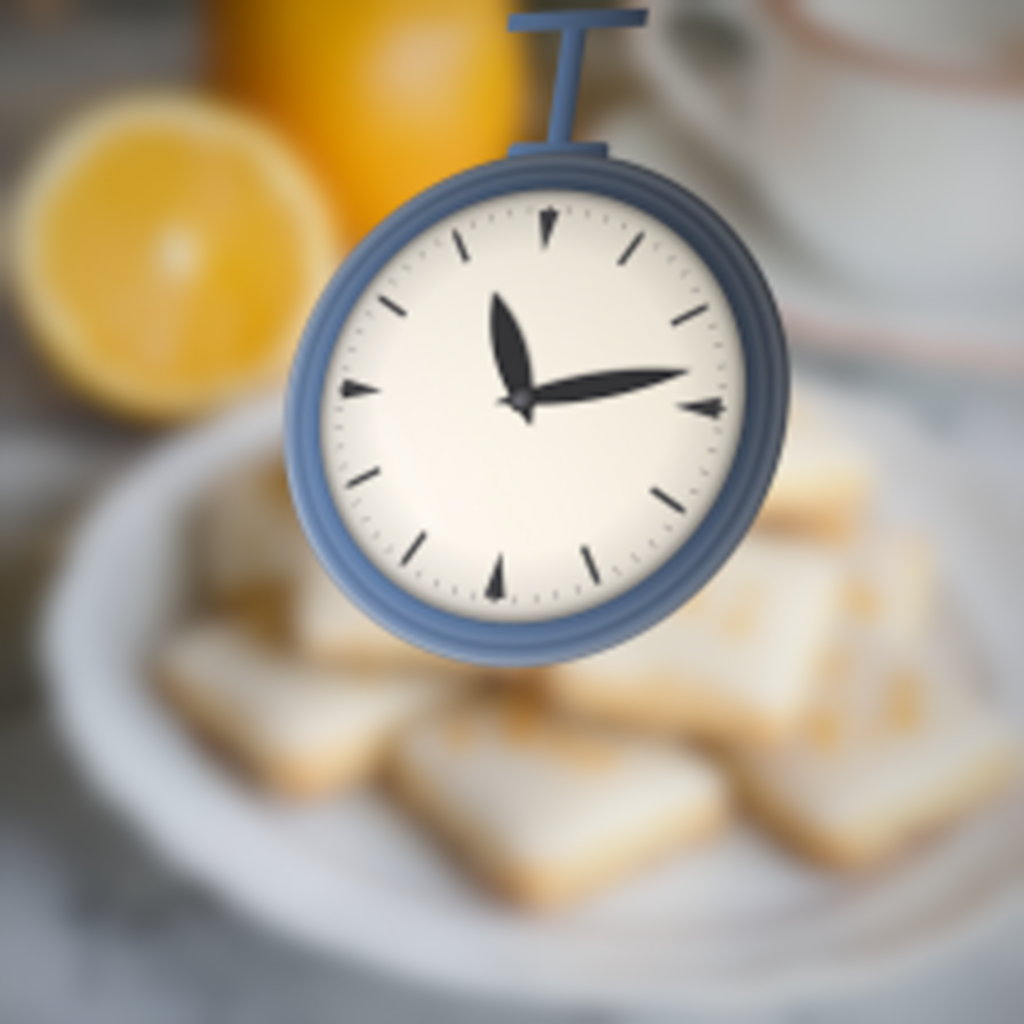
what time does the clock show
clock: 11:13
